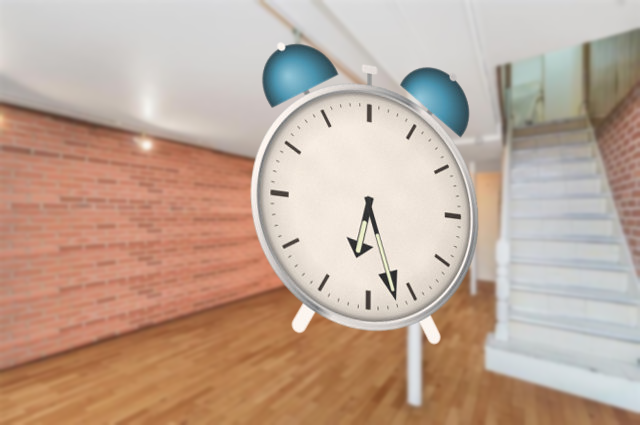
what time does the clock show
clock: 6:27
